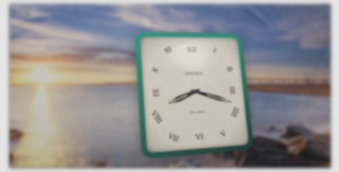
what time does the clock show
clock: 8:18
